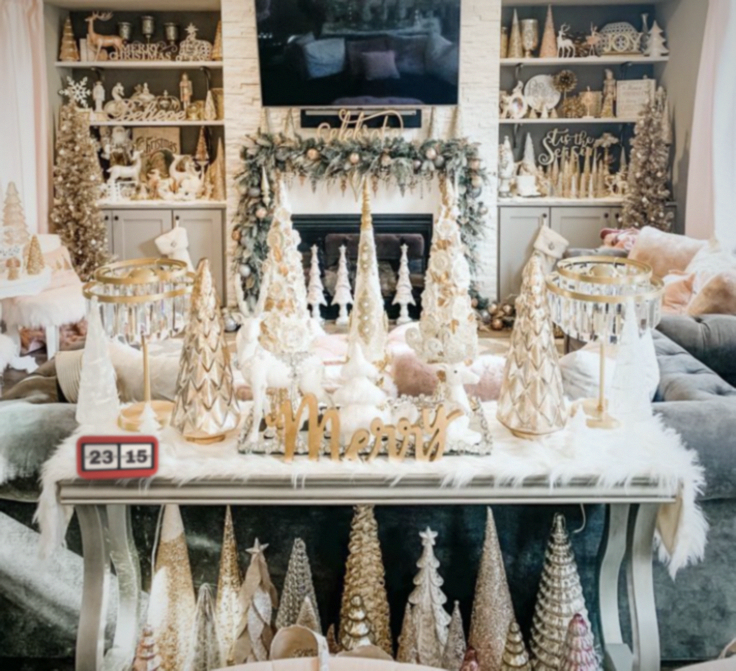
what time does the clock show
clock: 23:15
